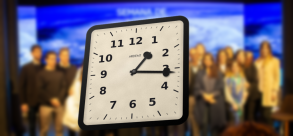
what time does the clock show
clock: 1:16
